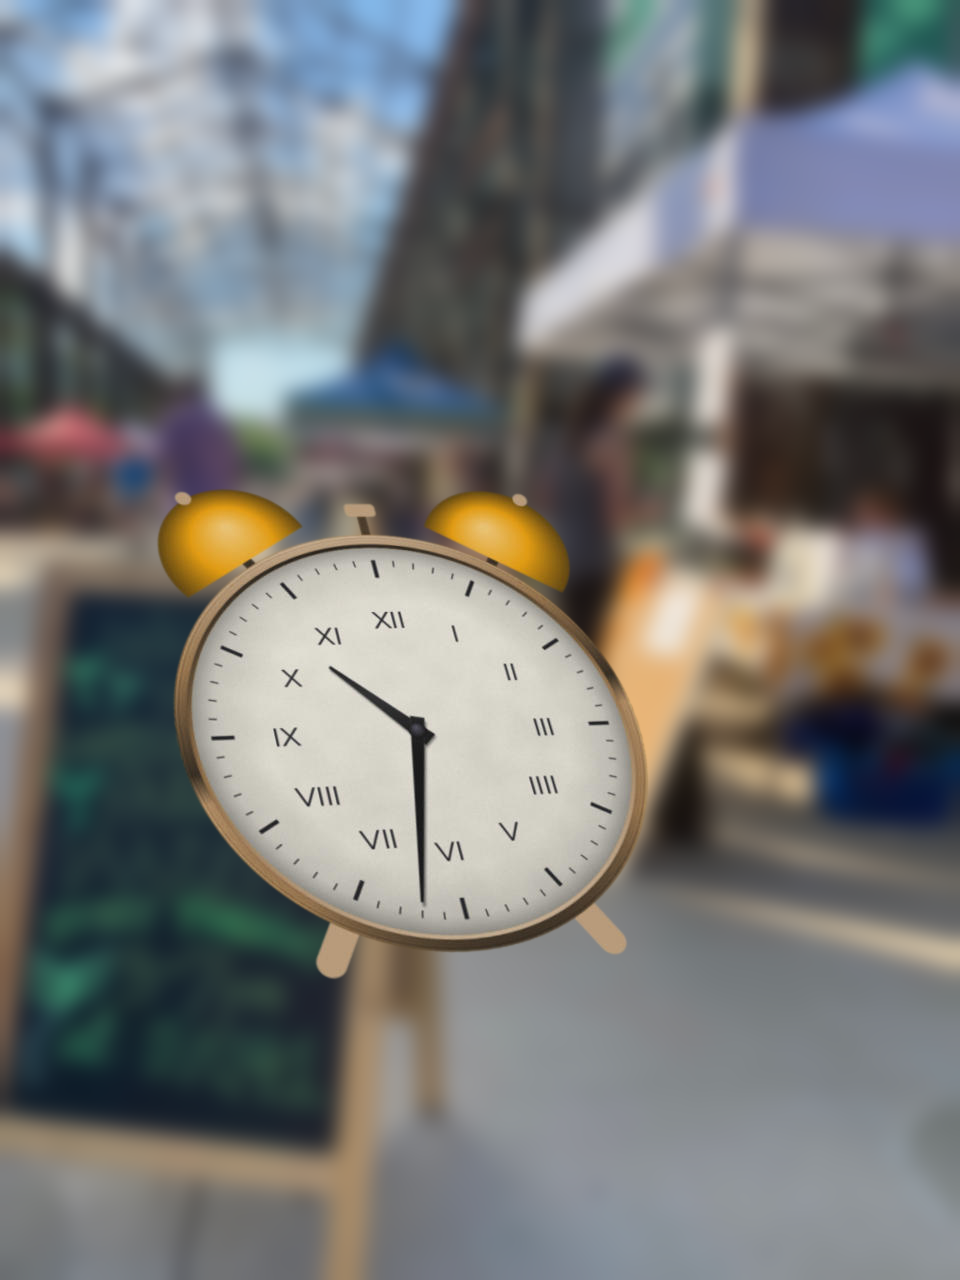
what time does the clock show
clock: 10:32
